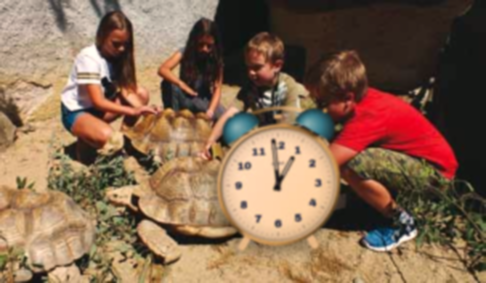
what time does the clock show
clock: 12:59
